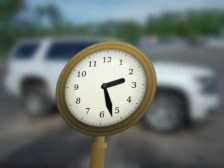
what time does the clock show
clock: 2:27
